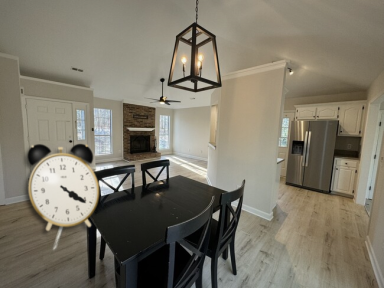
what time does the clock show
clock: 4:21
